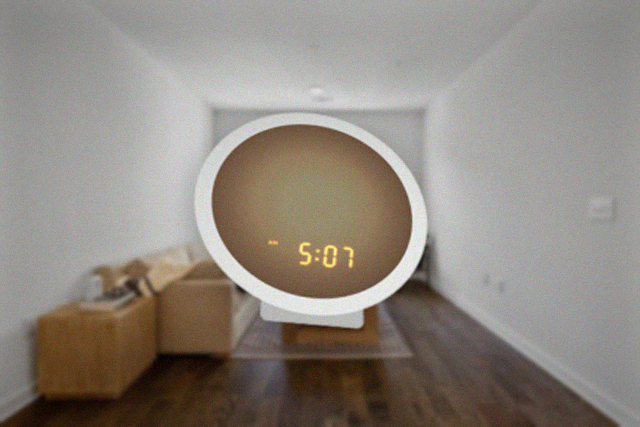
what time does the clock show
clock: 5:07
